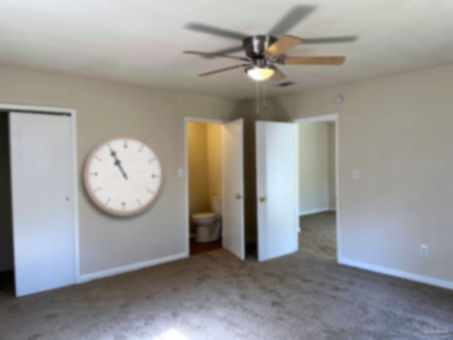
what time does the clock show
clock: 10:55
